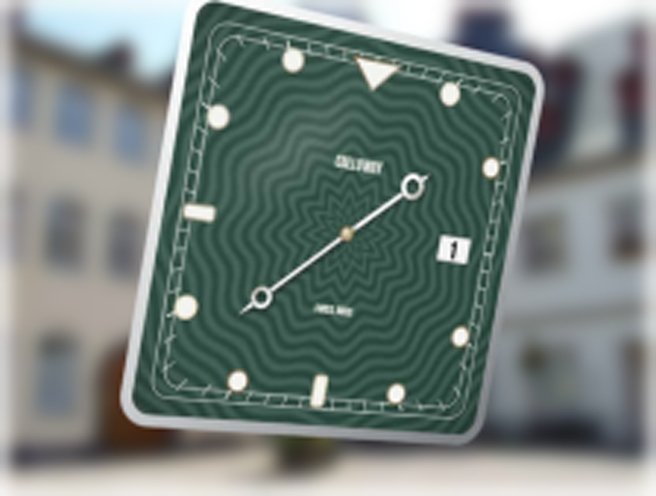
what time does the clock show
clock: 1:38
